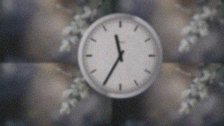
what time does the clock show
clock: 11:35
